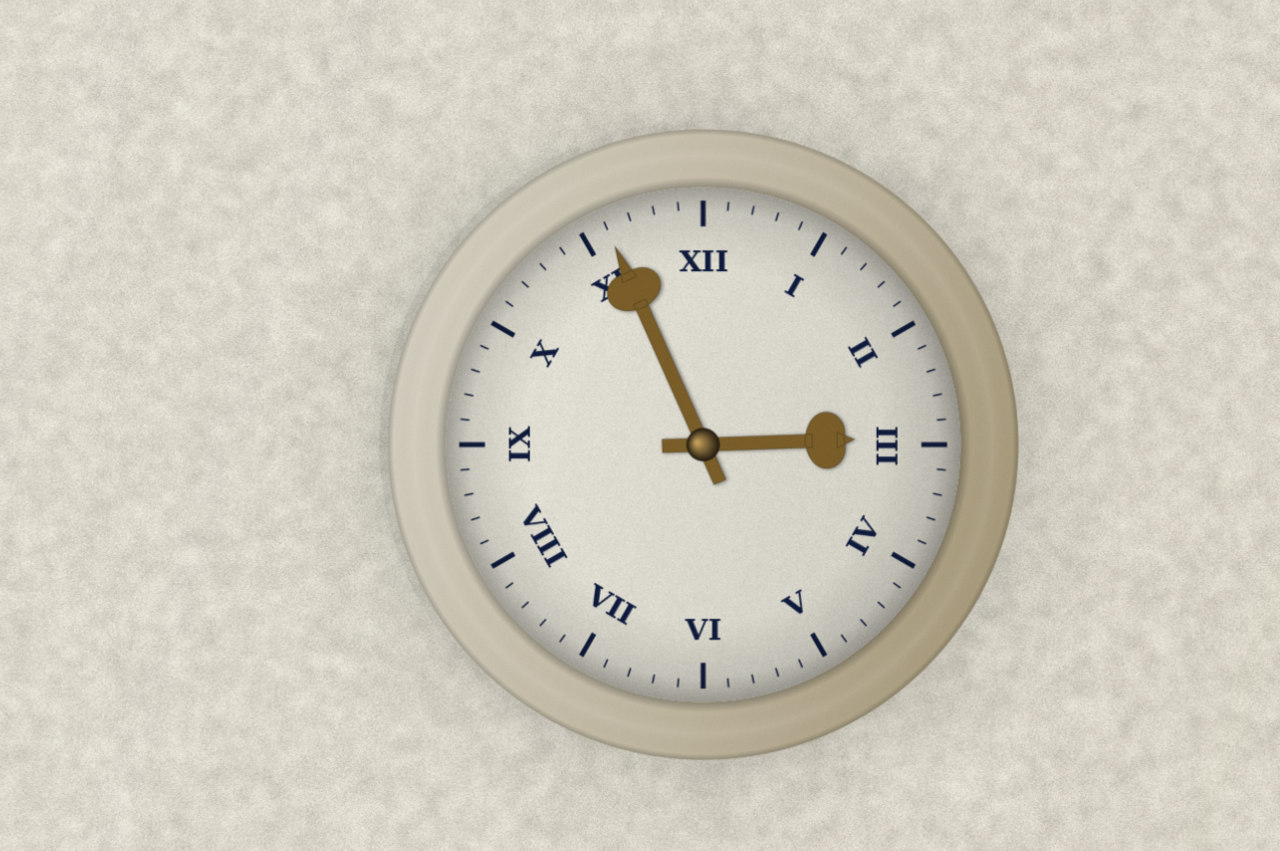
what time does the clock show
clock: 2:56
